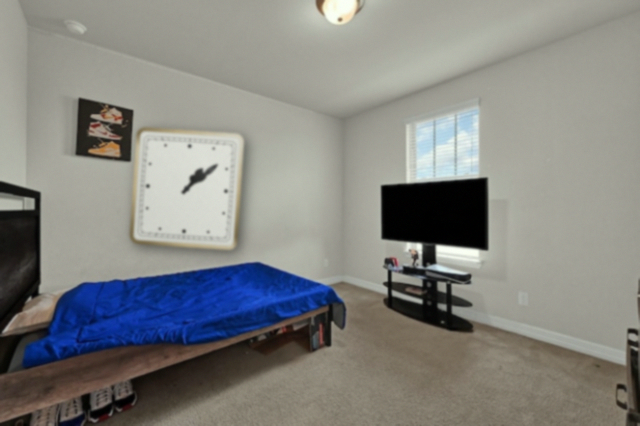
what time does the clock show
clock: 1:08
